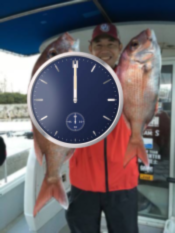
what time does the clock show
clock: 12:00
